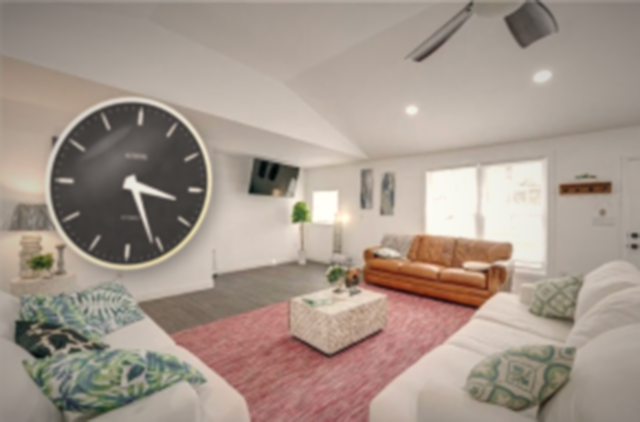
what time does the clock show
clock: 3:26
